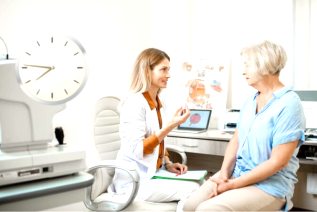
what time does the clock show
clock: 7:46
